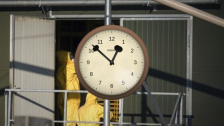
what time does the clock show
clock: 12:52
